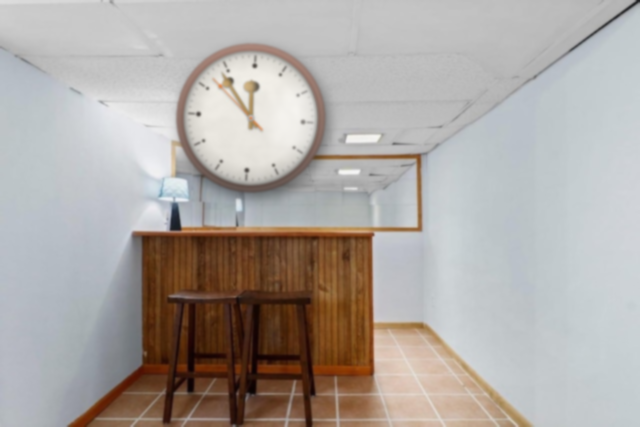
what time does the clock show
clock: 11:53:52
